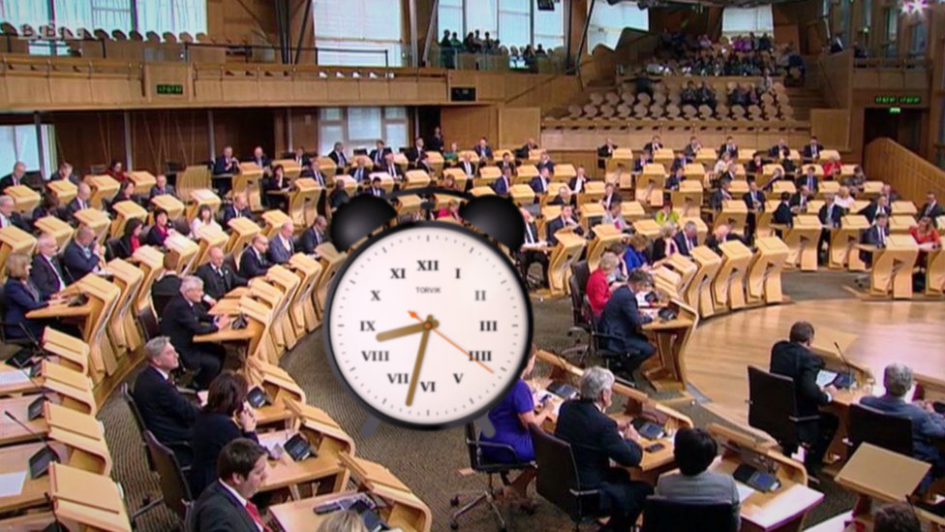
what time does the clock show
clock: 8:32:21
